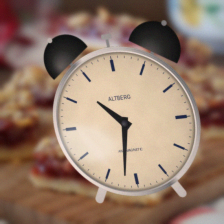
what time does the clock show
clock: 10:32
